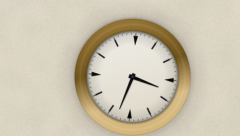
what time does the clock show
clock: 3:33
